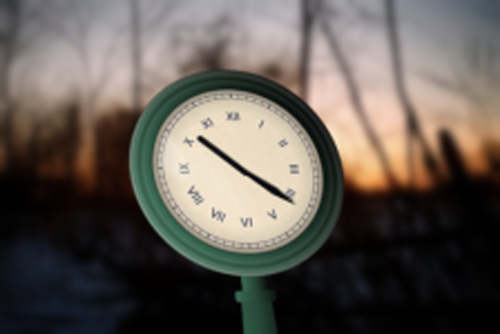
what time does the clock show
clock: 10:21
